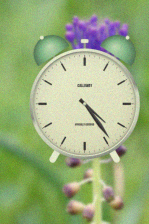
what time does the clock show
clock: 4:24
